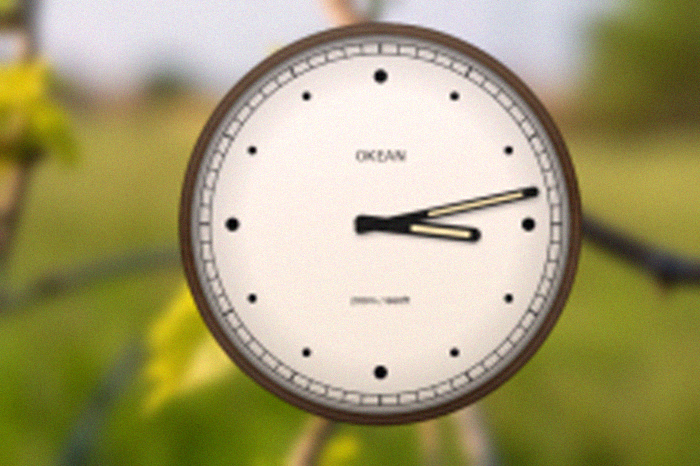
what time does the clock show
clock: 3:13
